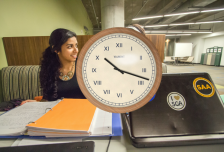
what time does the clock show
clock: 10:18
